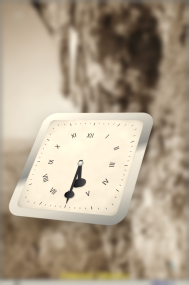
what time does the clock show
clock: 5:30
